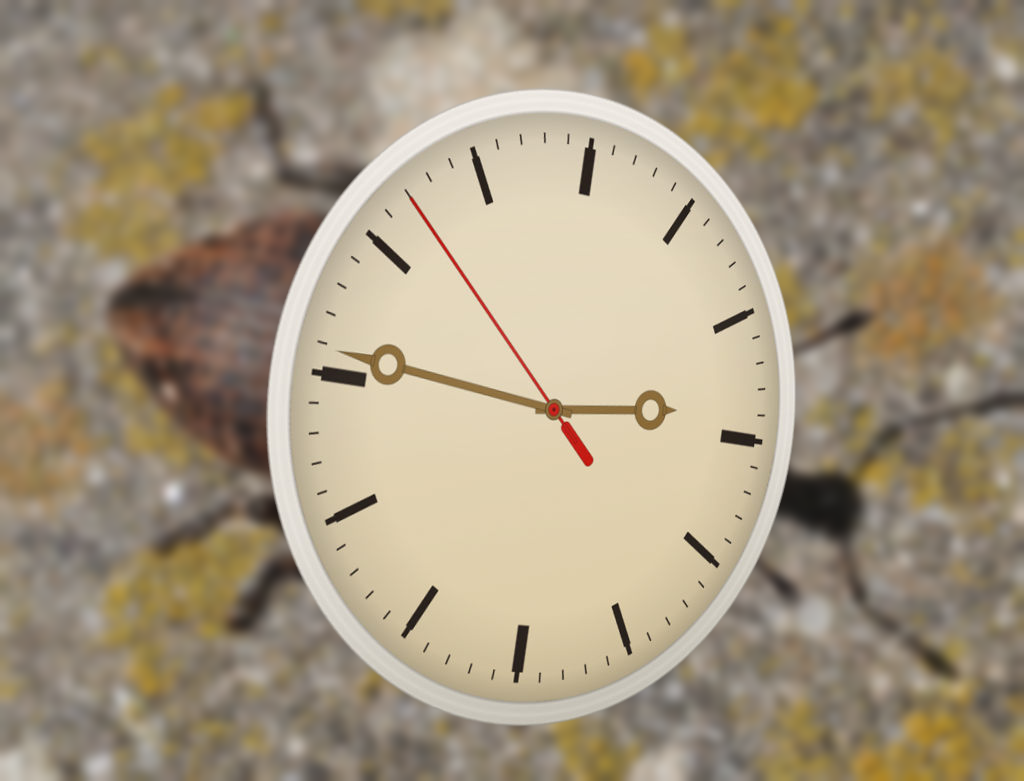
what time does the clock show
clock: 2:45:52
